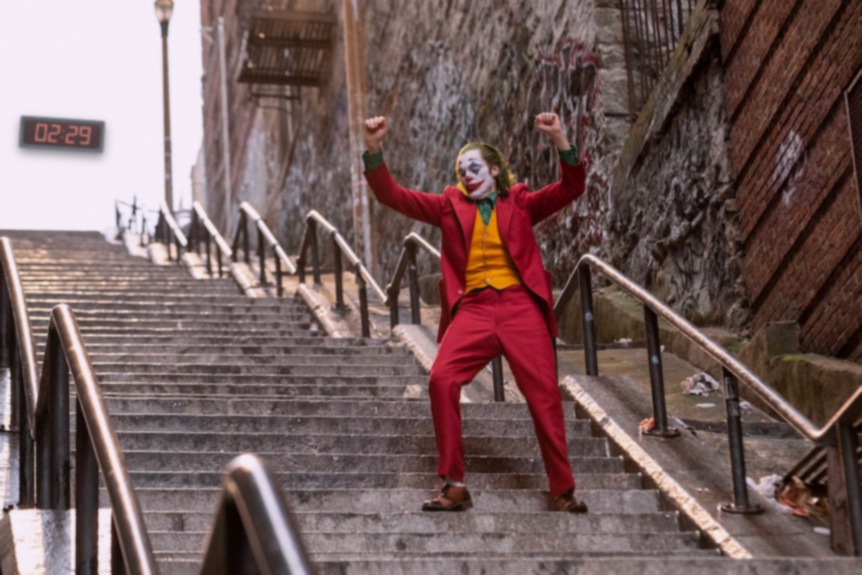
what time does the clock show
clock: 2:29
